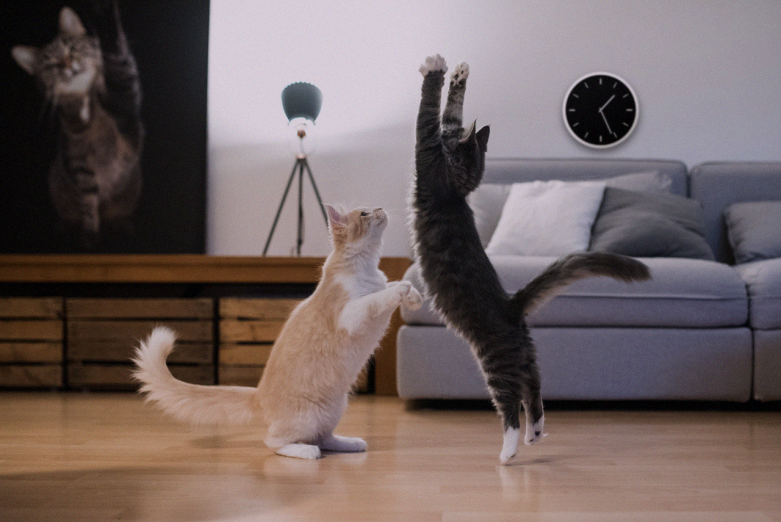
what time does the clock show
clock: 1:26
